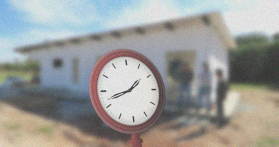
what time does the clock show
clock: 1:42
